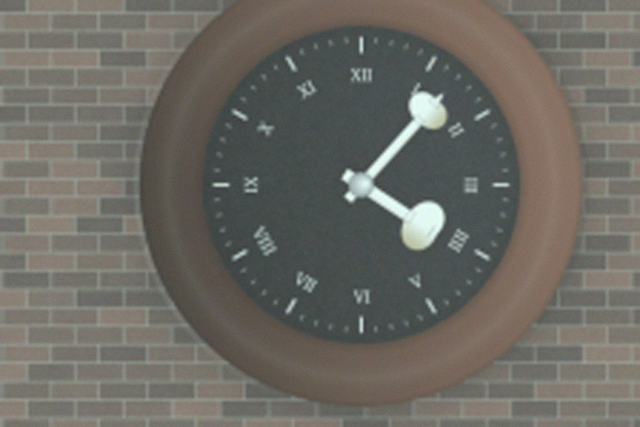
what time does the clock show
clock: 4:07
